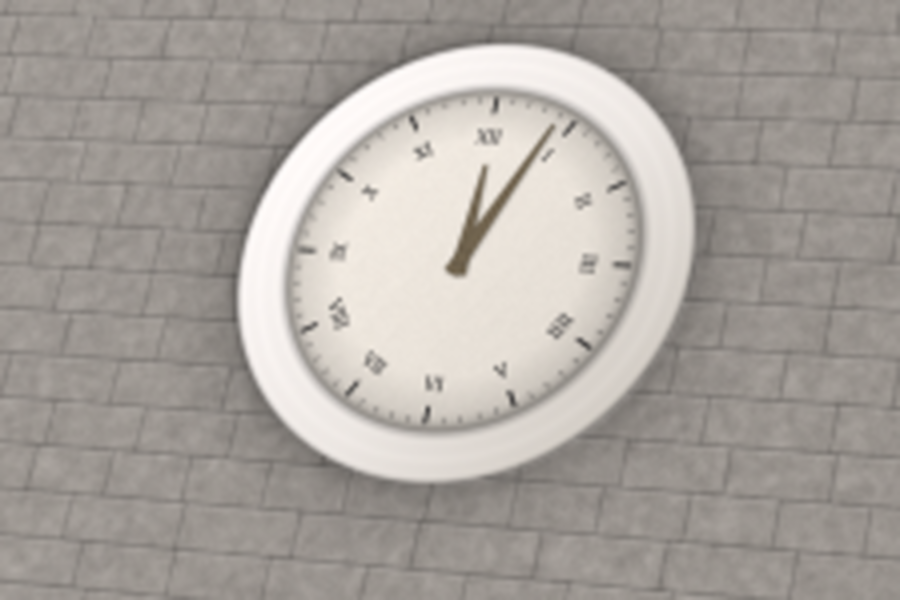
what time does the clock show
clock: 12:04
